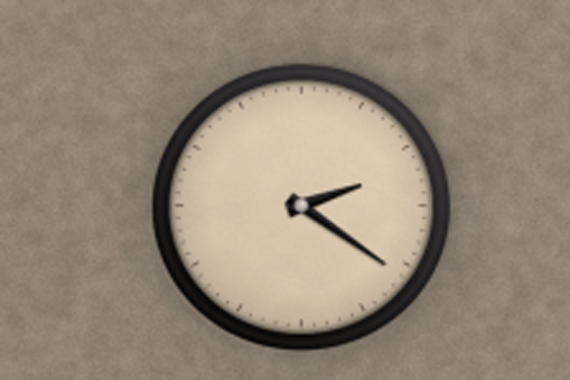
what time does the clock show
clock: 2:21
